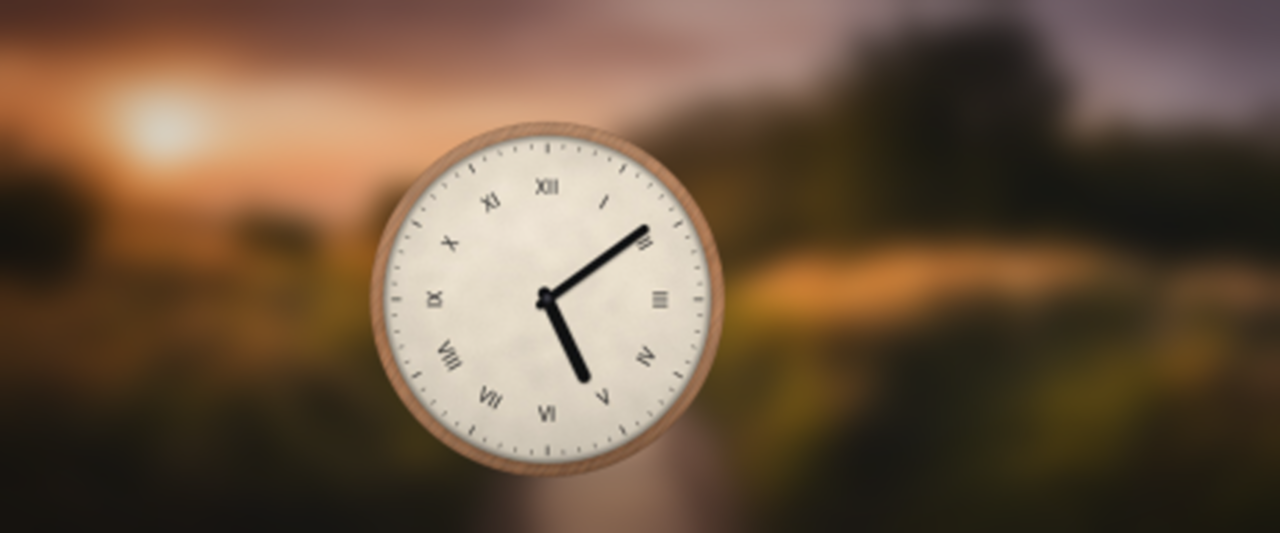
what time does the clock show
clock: 5:09
